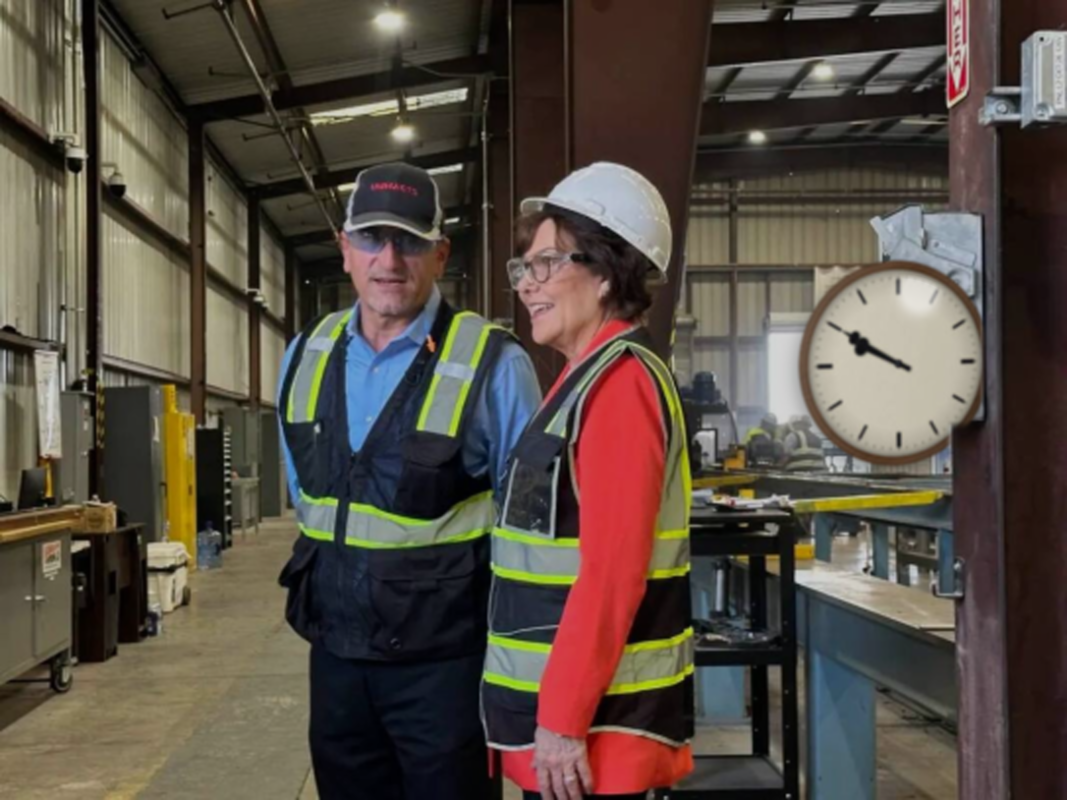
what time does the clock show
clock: 9:50
